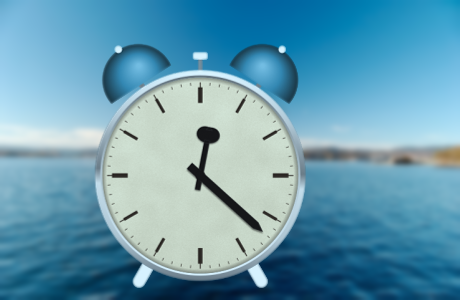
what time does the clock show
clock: 12:22
